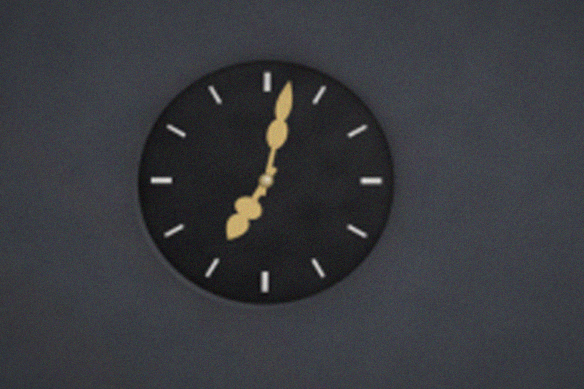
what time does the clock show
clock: 7:02
